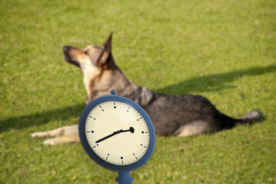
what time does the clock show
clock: 2:41
